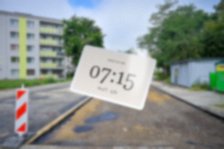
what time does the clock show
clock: 7:15
